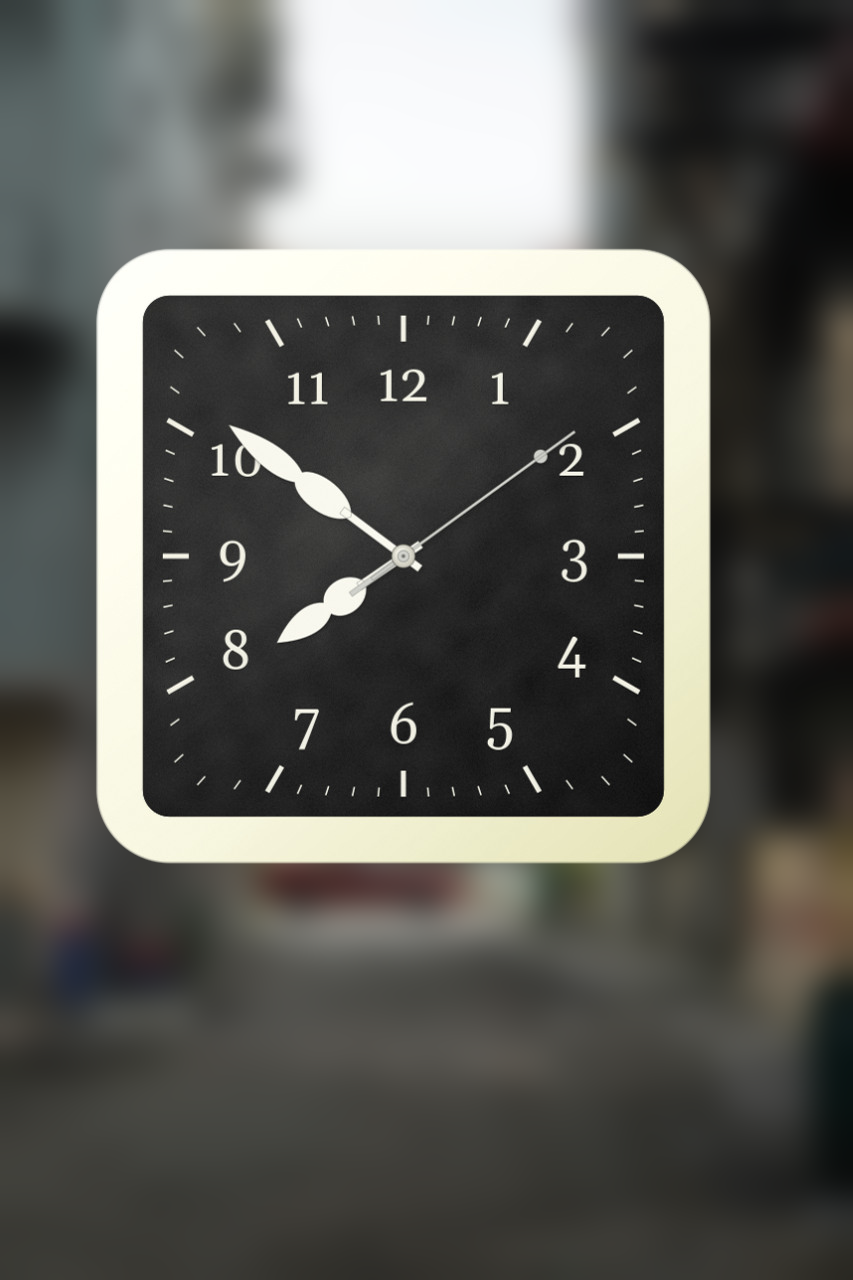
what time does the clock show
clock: 7:51:09
